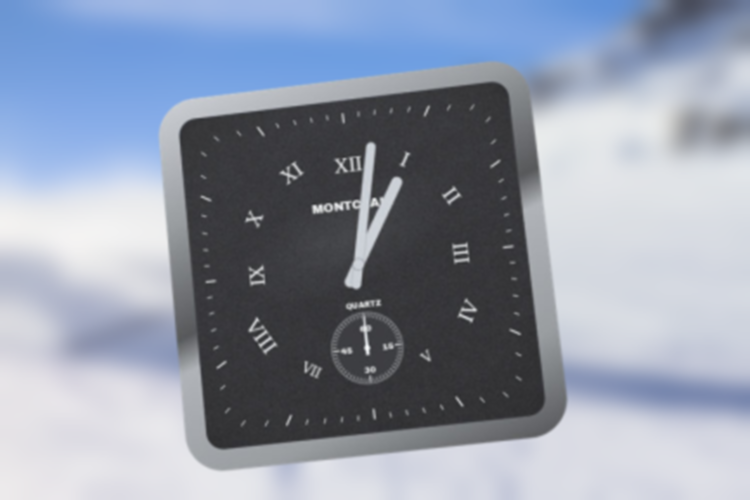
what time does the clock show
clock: 1:02
